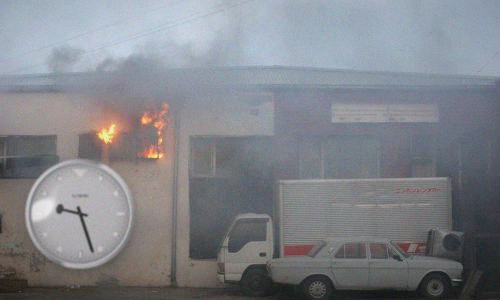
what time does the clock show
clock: 9:27
